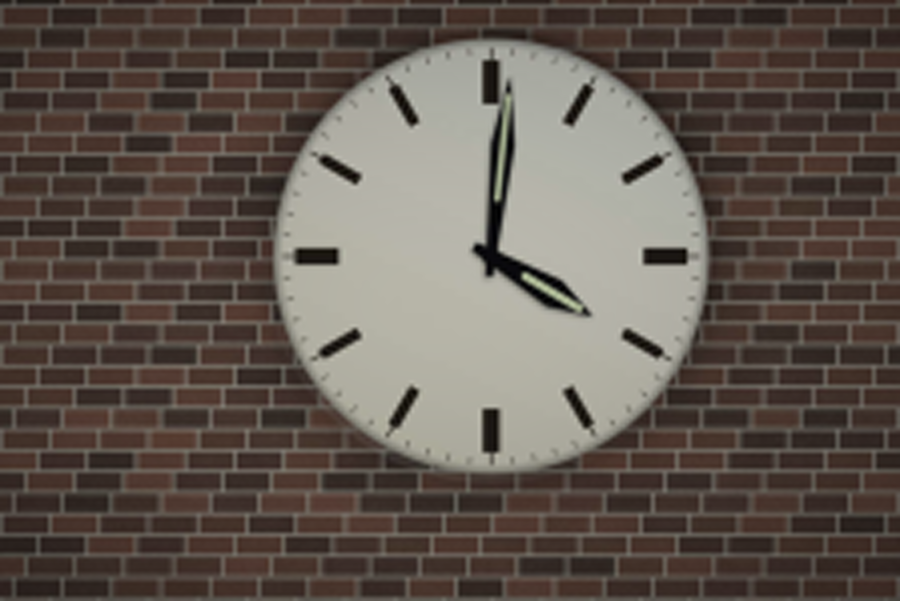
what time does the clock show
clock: 4:01
